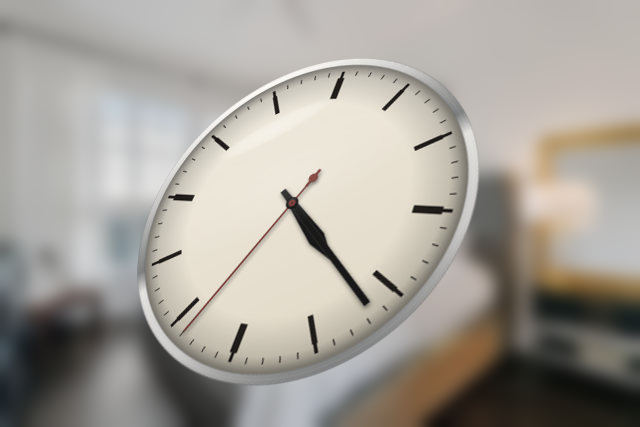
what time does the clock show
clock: 4:21:34
